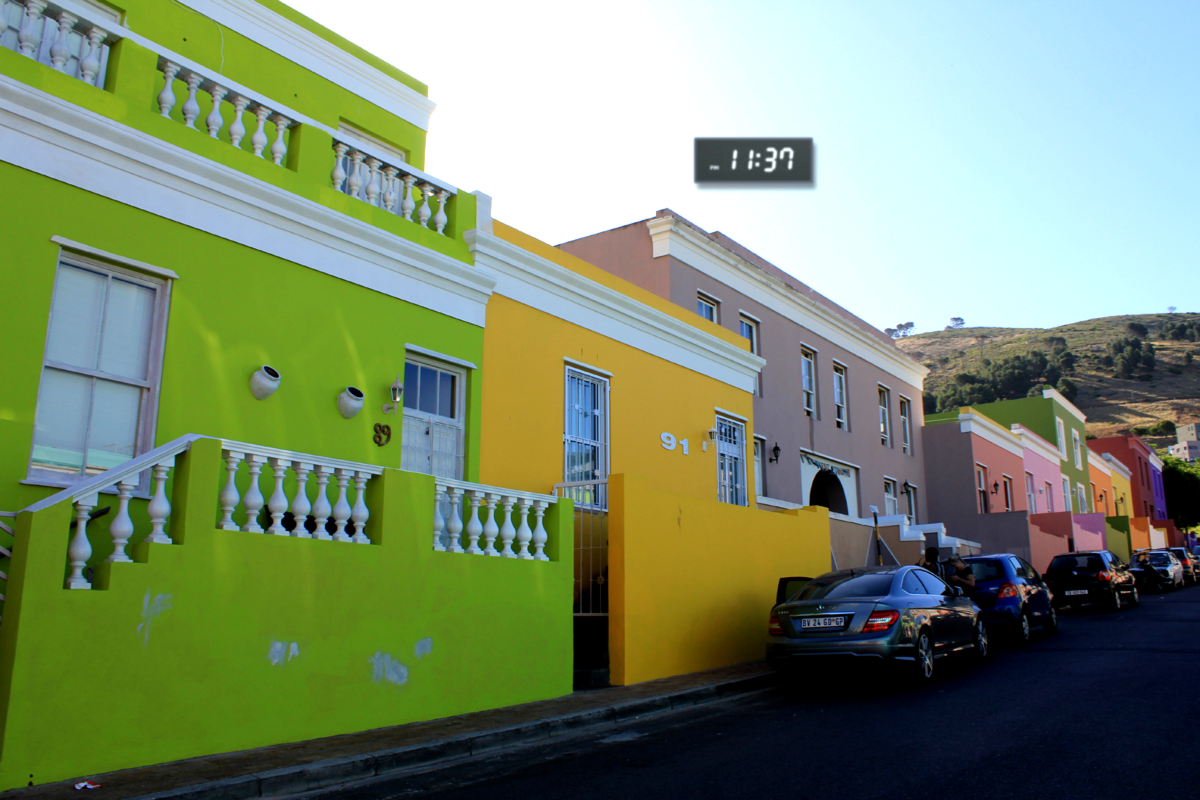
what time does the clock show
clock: 11:37
